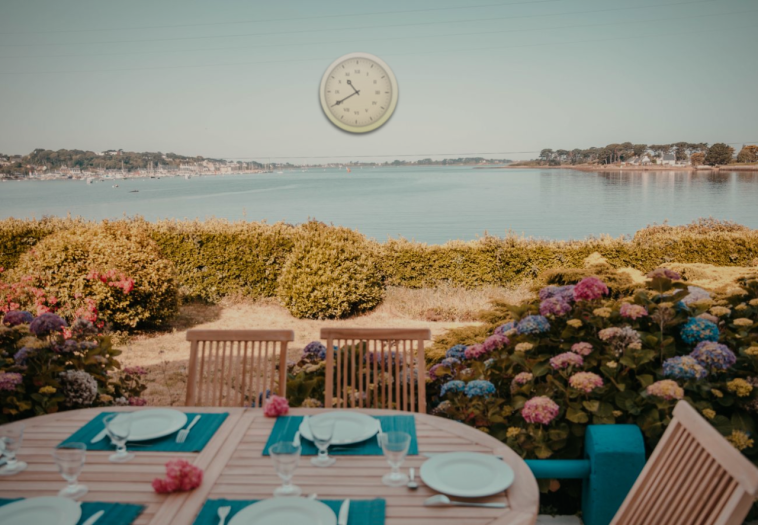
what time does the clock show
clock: 10:40
